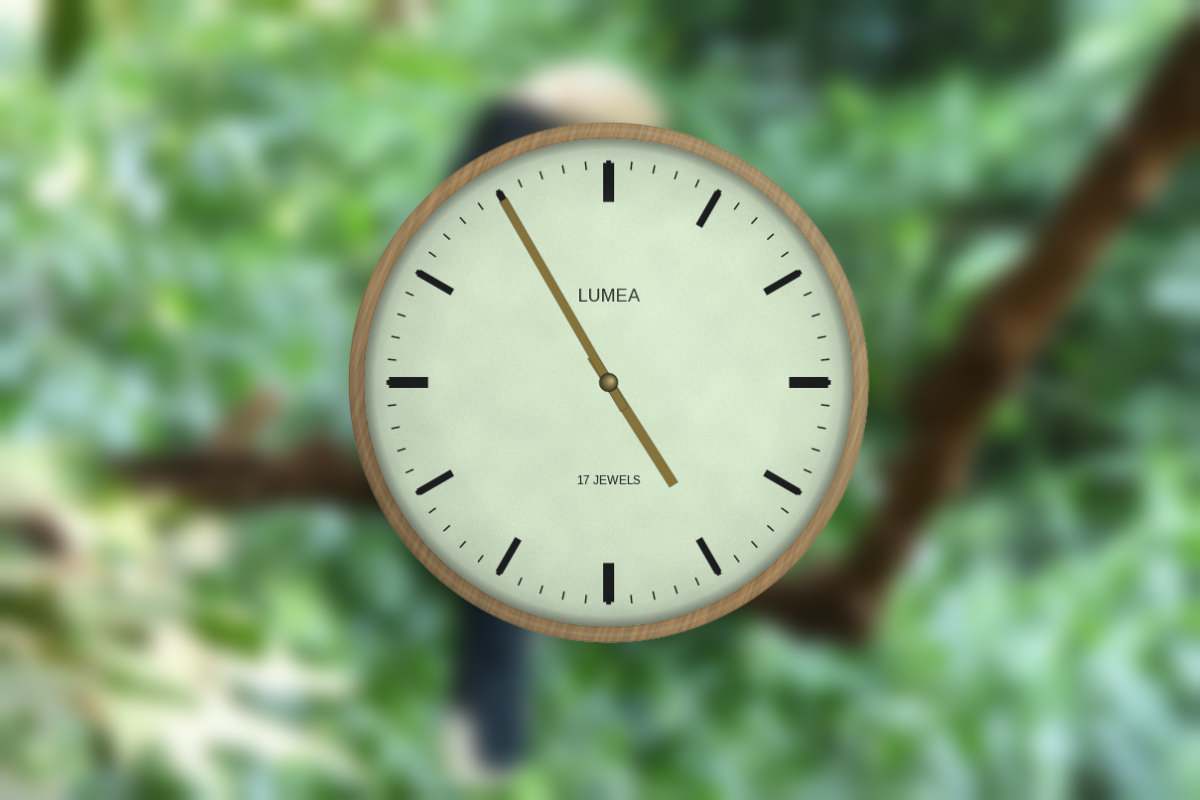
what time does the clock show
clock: 4:55
